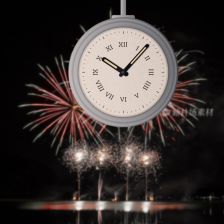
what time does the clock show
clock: 10:07
